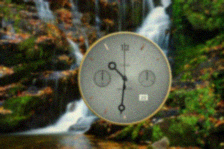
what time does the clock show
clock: 10:31
